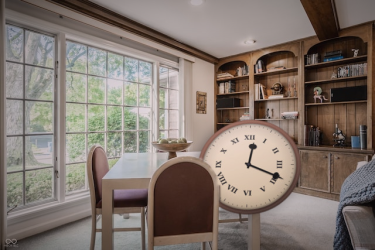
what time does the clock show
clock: 12:19
